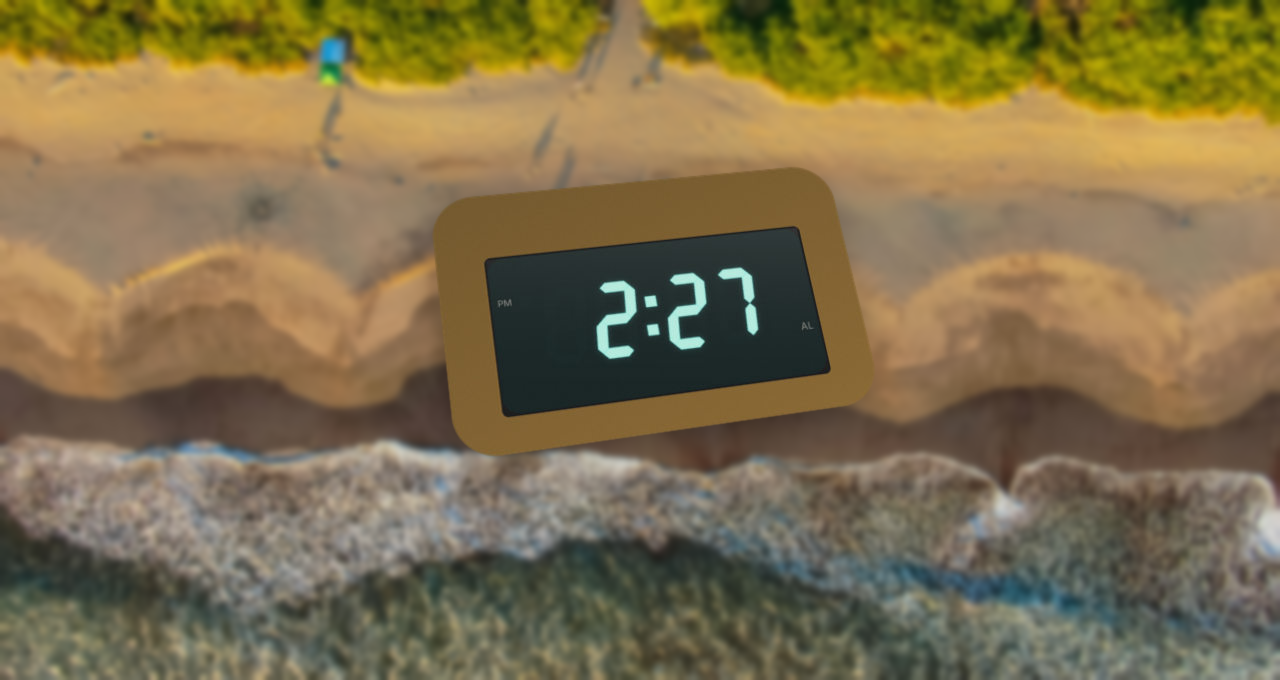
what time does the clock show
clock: 2:27
